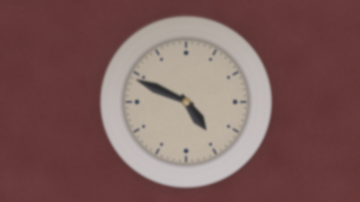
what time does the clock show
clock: 4:49
